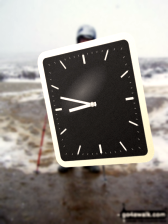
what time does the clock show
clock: 8:48
